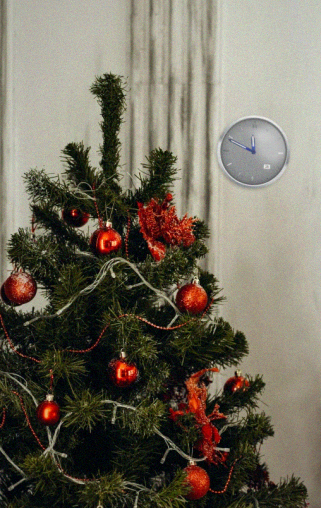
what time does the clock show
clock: 11:49
